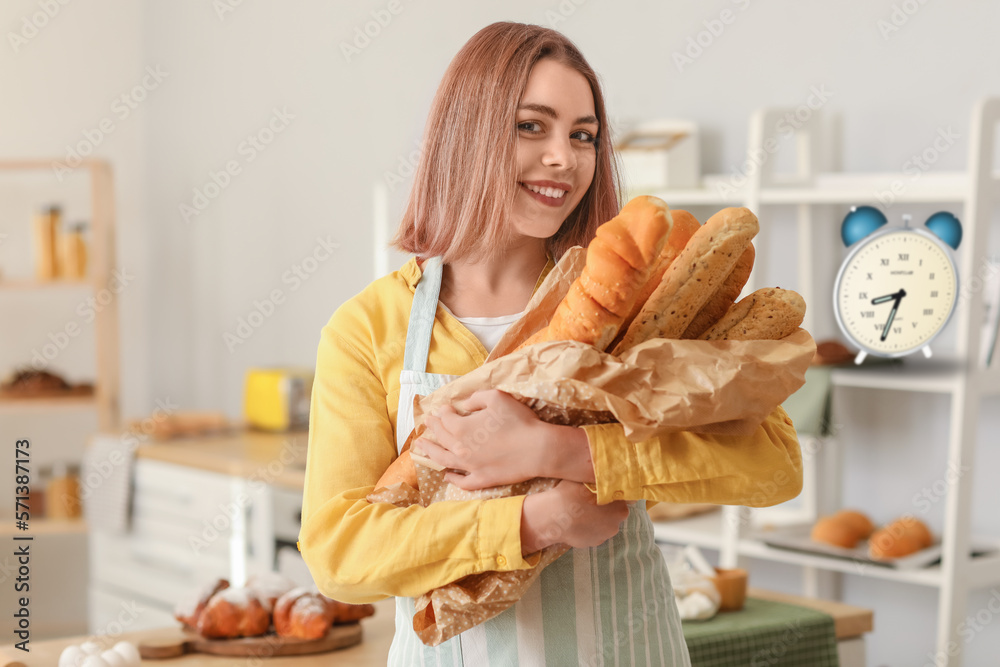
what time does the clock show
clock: 8:33
